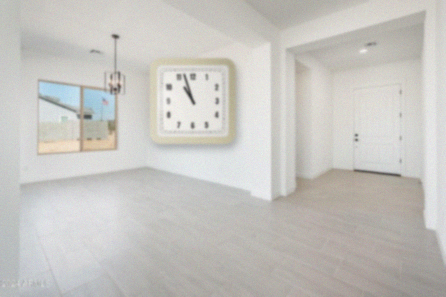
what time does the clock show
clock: 10:57
